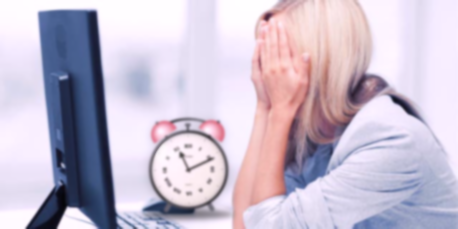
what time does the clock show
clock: 11:11
